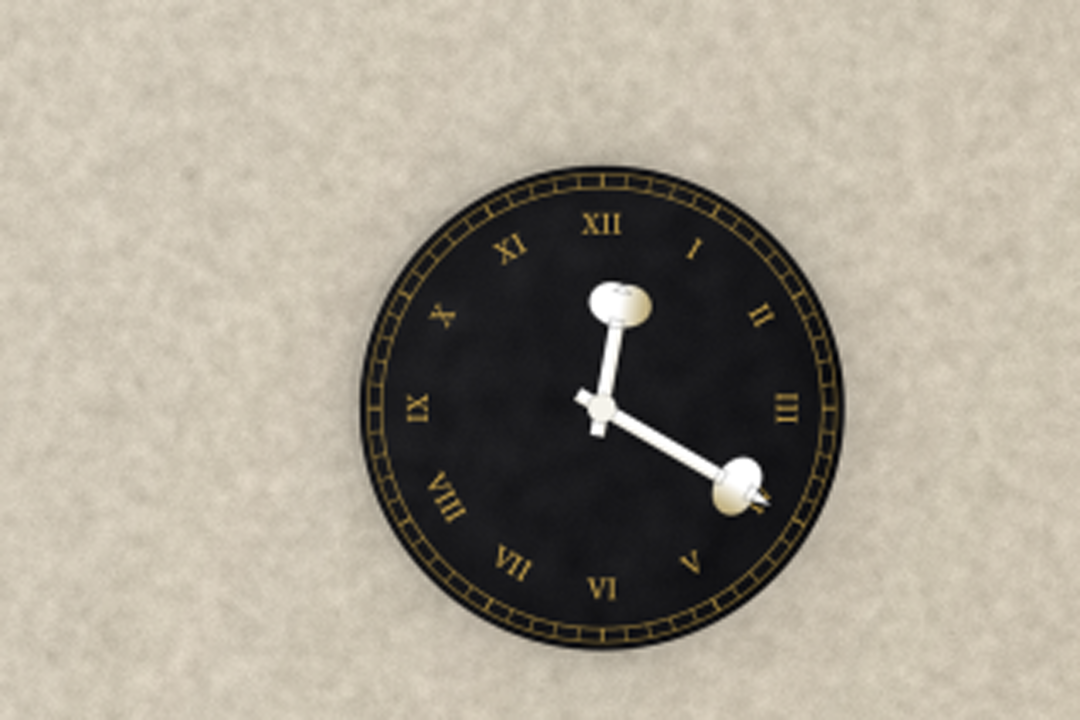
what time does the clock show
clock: 12:20
